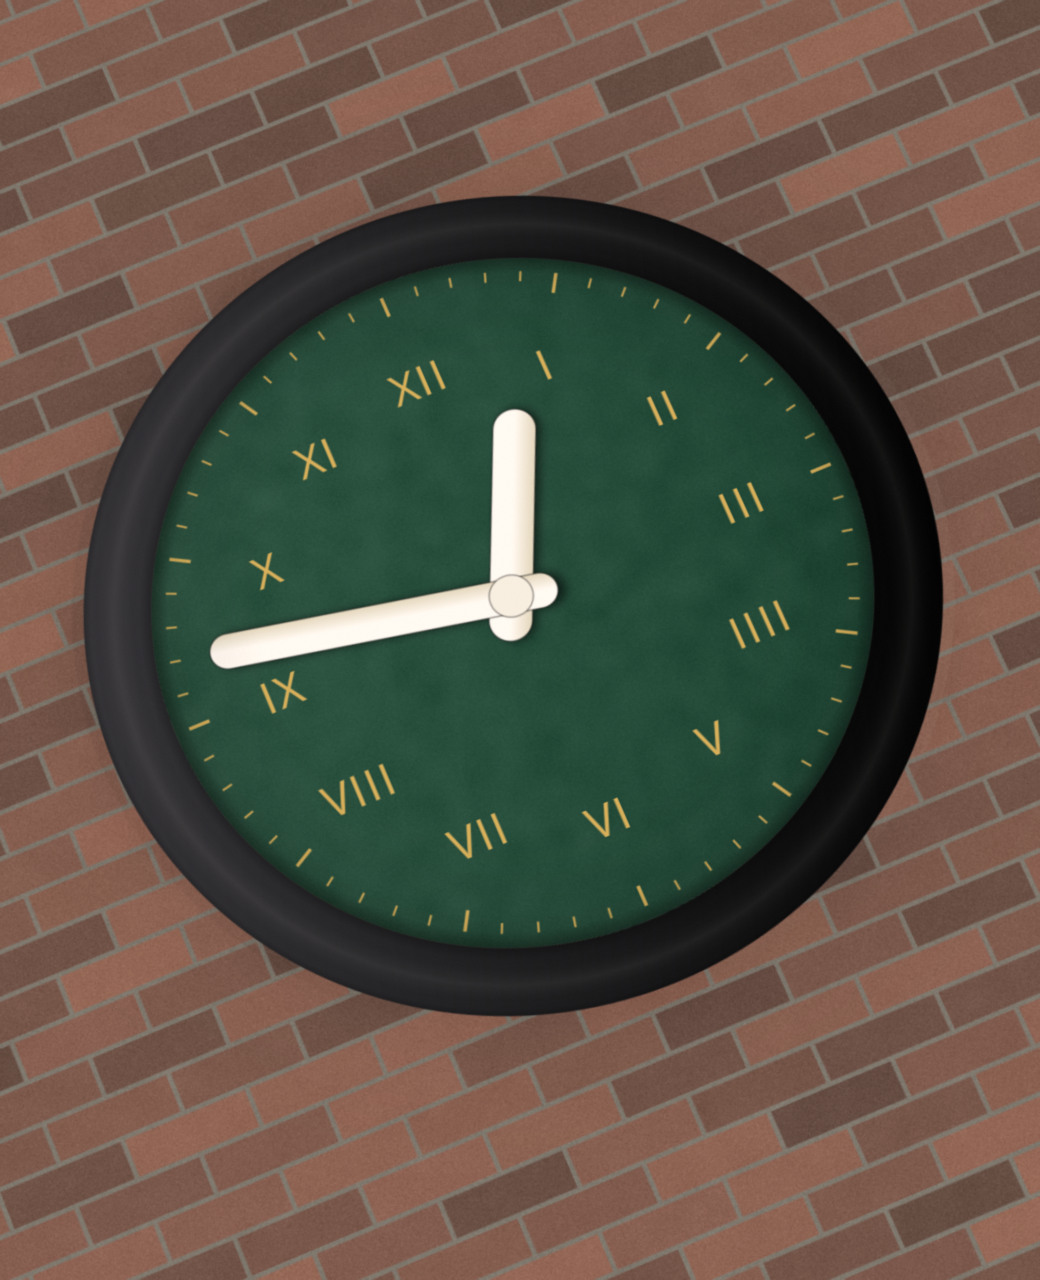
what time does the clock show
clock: 12:47
